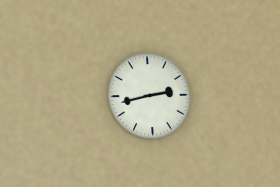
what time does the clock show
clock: 2:43
